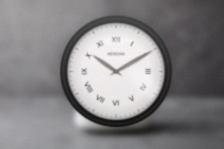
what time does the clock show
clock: 10:10
